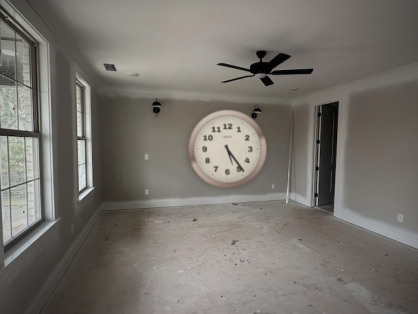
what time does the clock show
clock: 5:24
